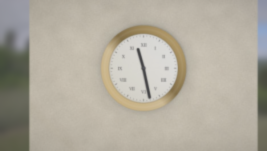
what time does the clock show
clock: 11:28
